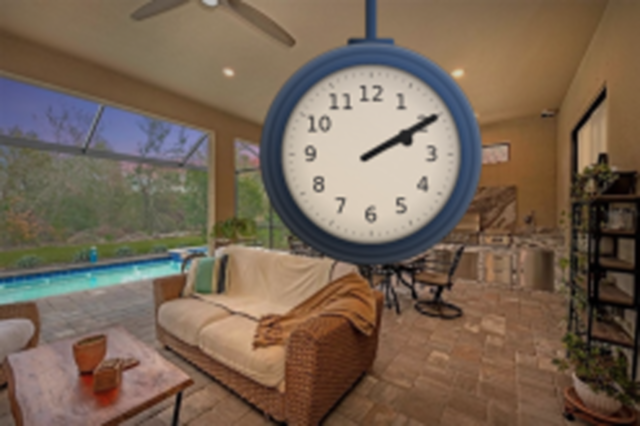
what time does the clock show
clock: 2:10
